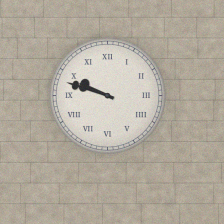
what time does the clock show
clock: 9:48
